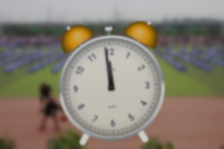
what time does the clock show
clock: 11:59
